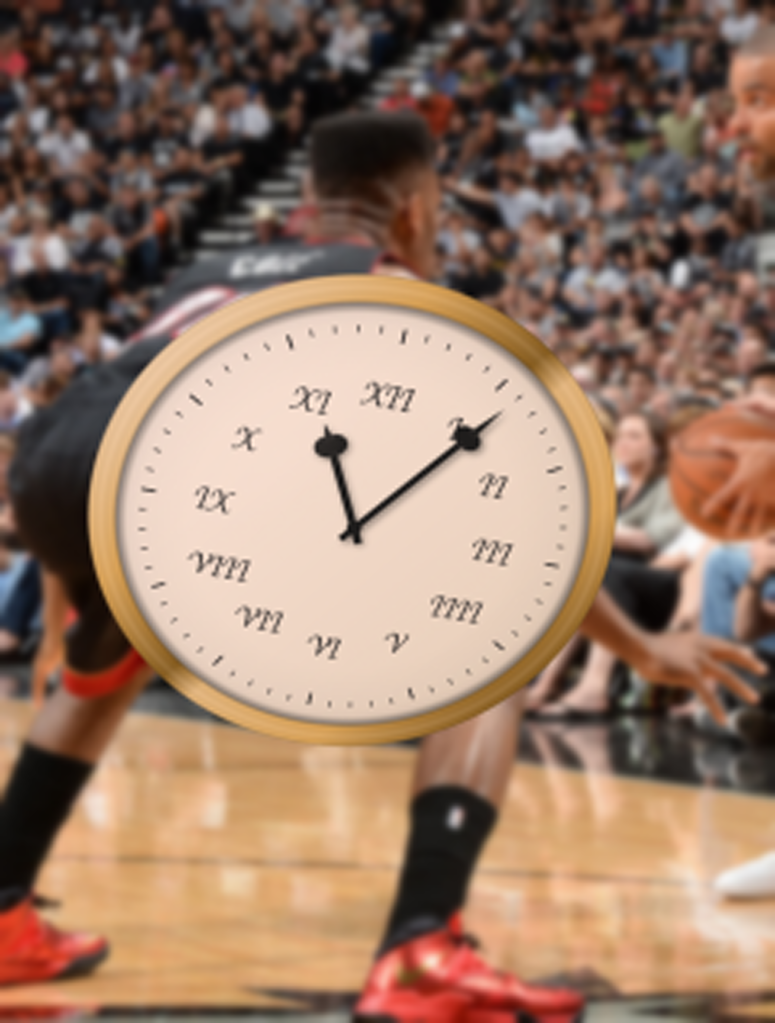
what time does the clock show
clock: 11:06
